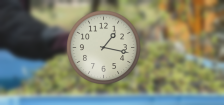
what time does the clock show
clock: 1:17
